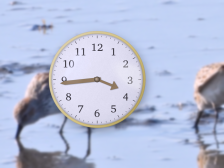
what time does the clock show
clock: 3:44
